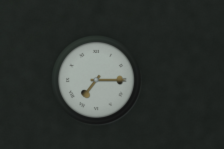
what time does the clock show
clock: 7:15
